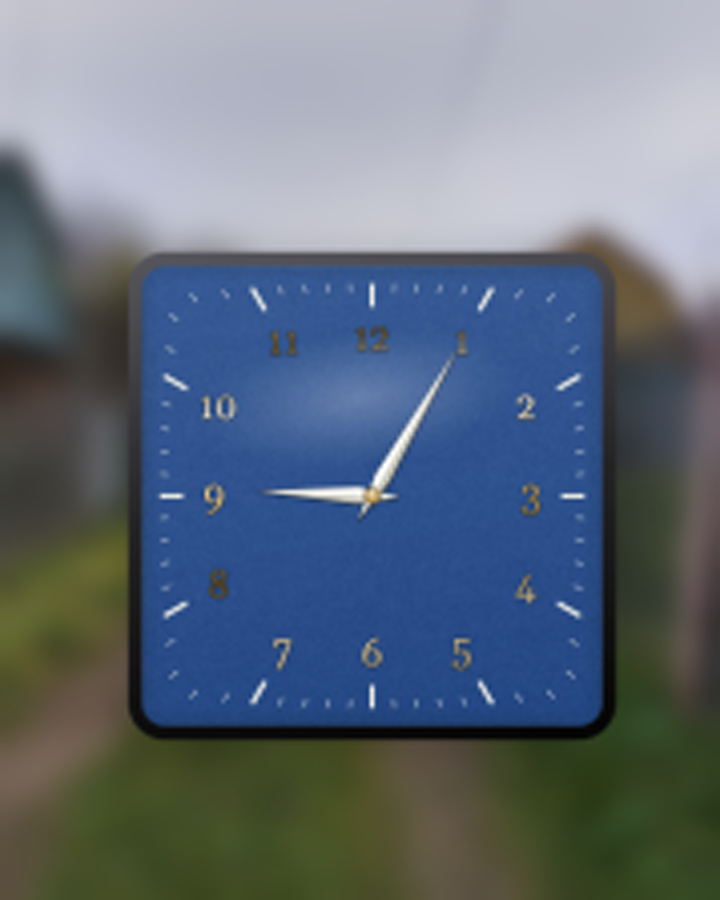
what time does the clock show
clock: 9:05
